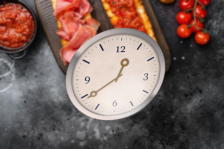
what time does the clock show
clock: 12:39
